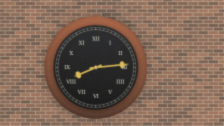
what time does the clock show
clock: 8:14
